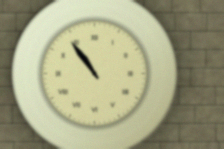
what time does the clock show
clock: 10:54
